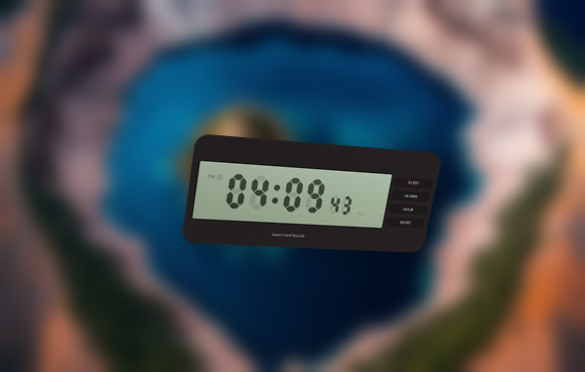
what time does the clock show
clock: 4:09:43
